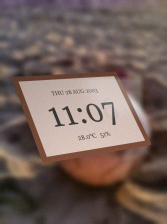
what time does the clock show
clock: 11:07
